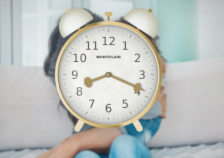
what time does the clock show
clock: 8:19
